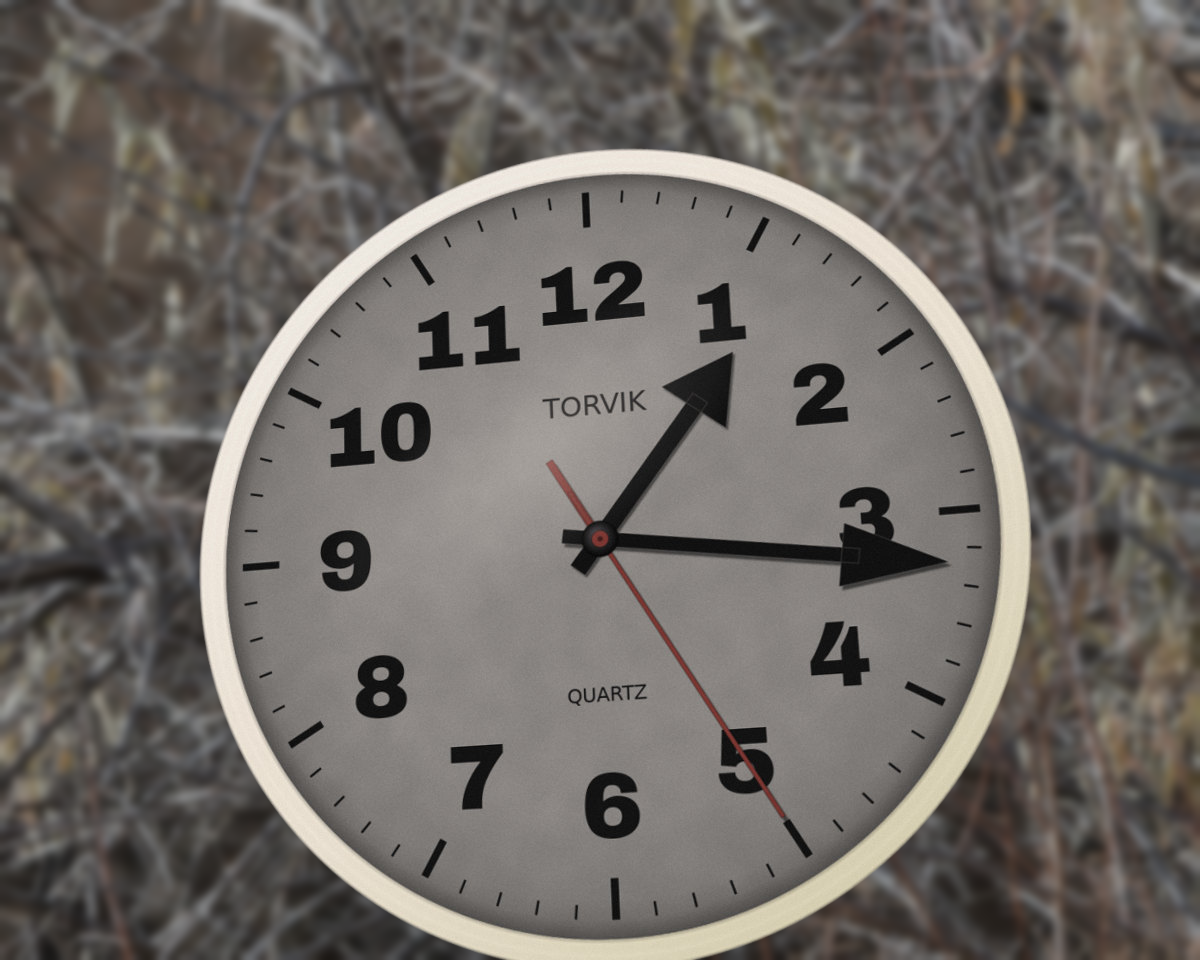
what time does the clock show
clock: 1:16:25
